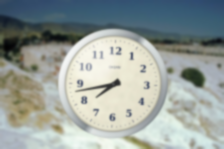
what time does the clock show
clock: 7:43
